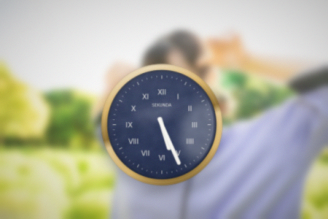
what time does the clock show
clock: 5:26
